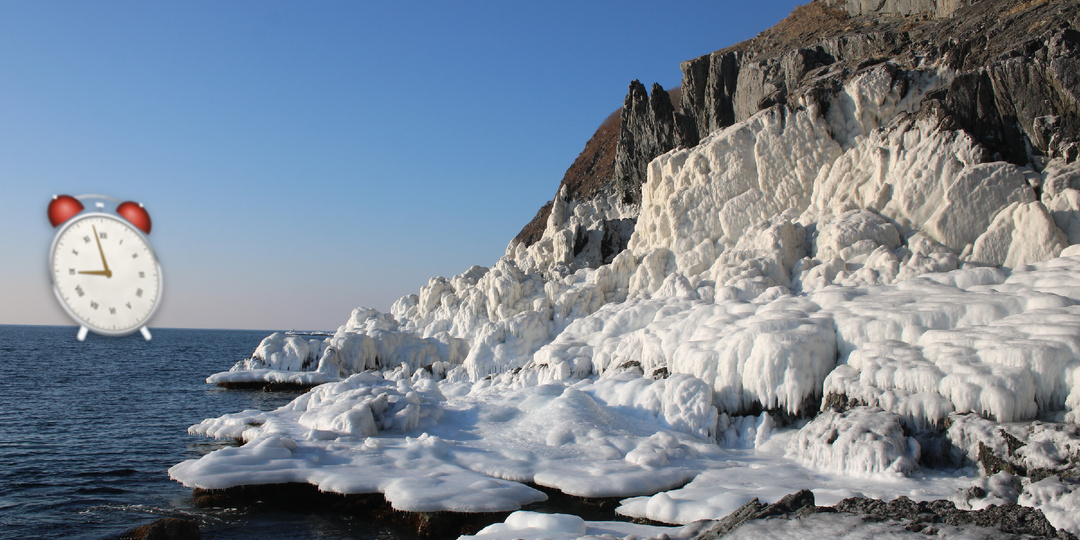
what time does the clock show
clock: 8:58
